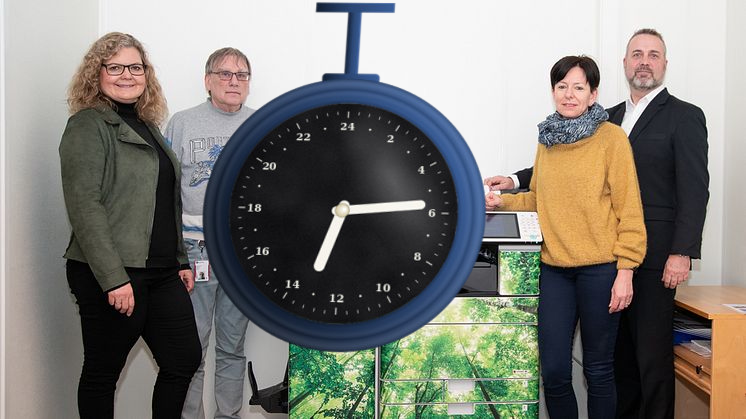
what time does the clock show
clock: 13:14
